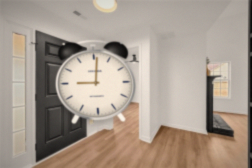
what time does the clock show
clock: 9:01
